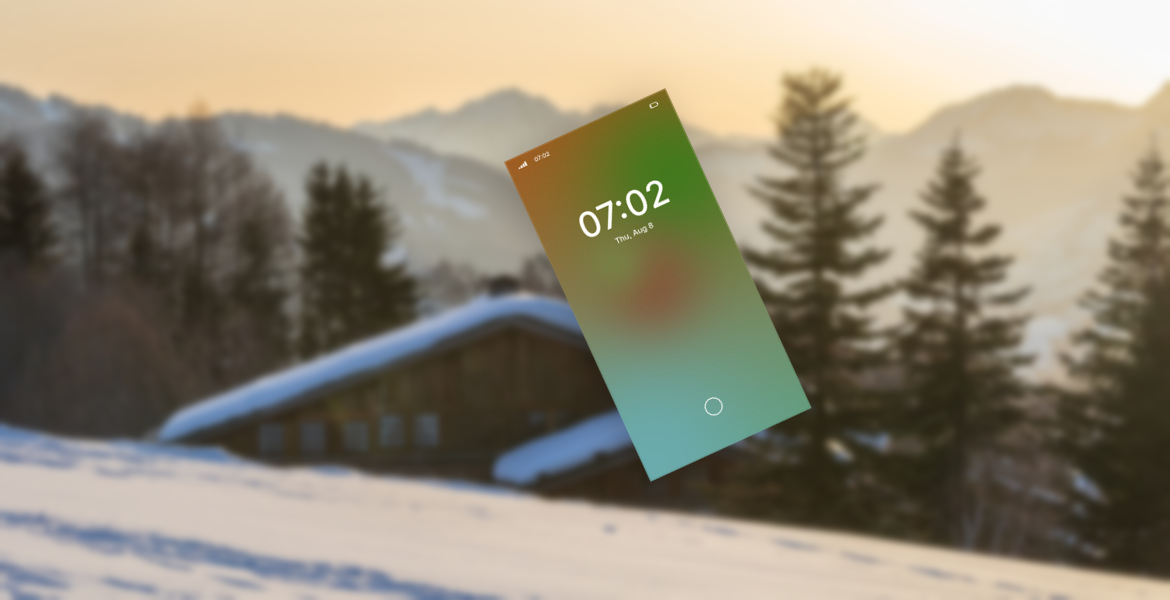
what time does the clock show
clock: 7:02
